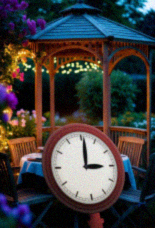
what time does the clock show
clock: 3:01
